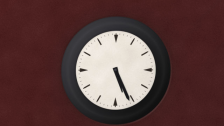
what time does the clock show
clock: 5:26
